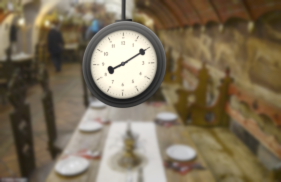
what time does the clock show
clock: 8:10
